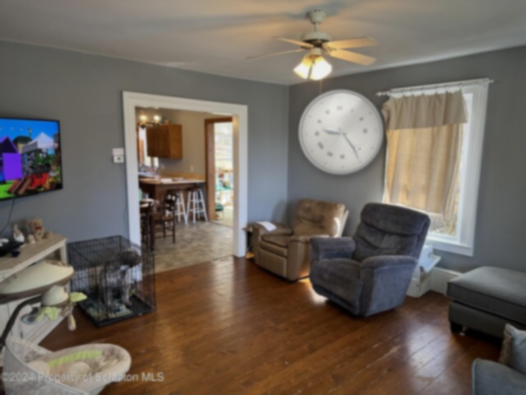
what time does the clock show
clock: 9:25
